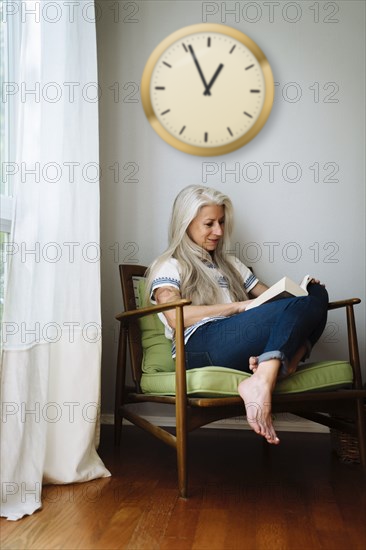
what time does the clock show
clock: 12:56
